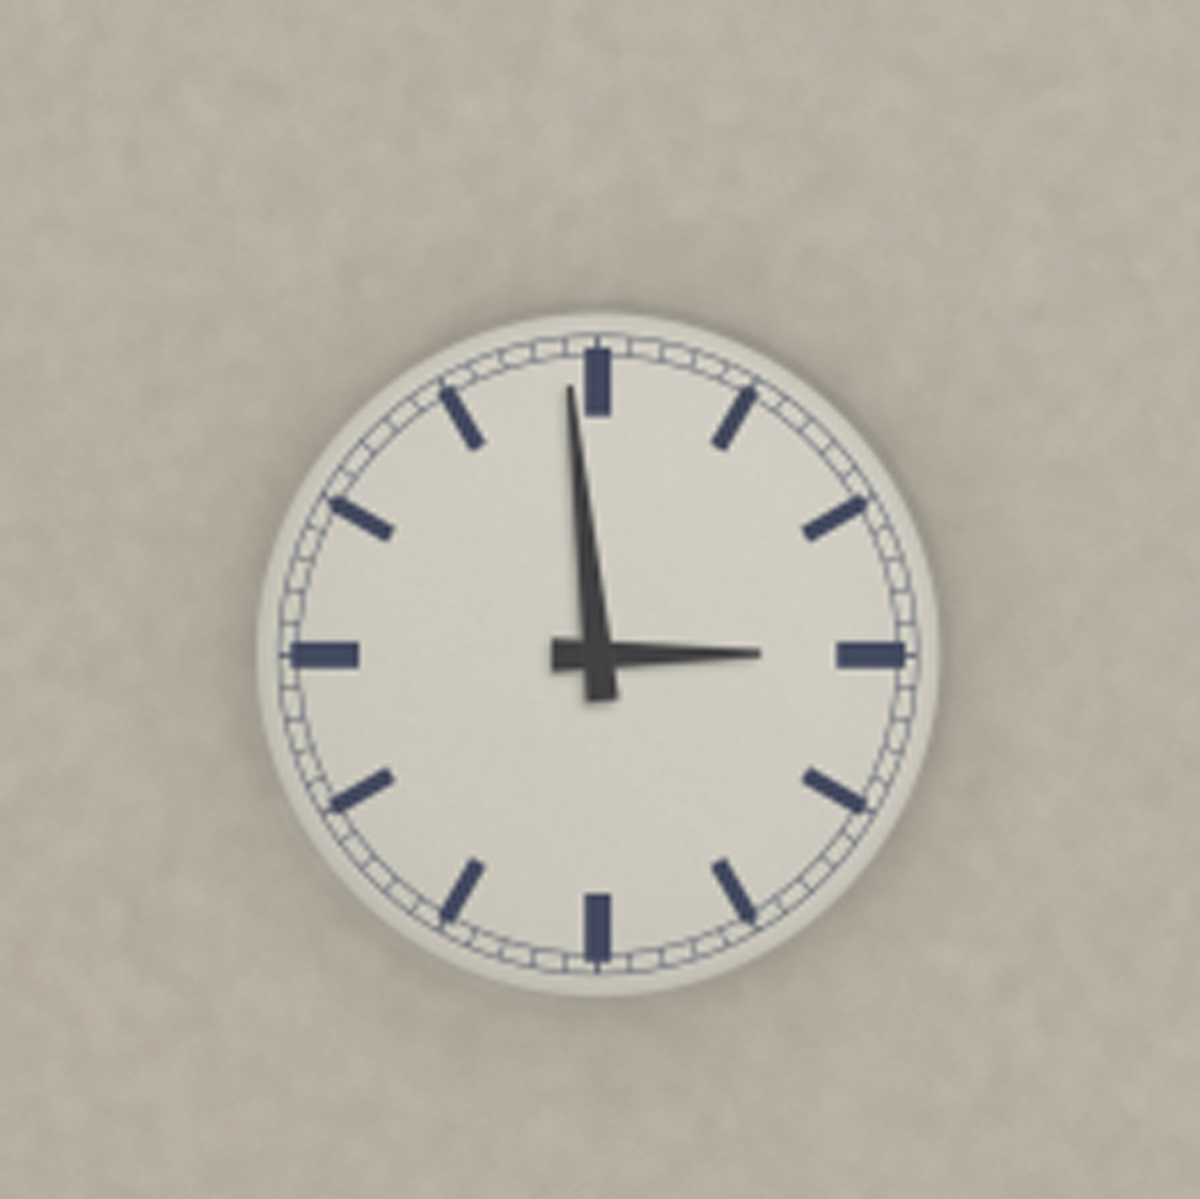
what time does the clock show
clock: 2:59
